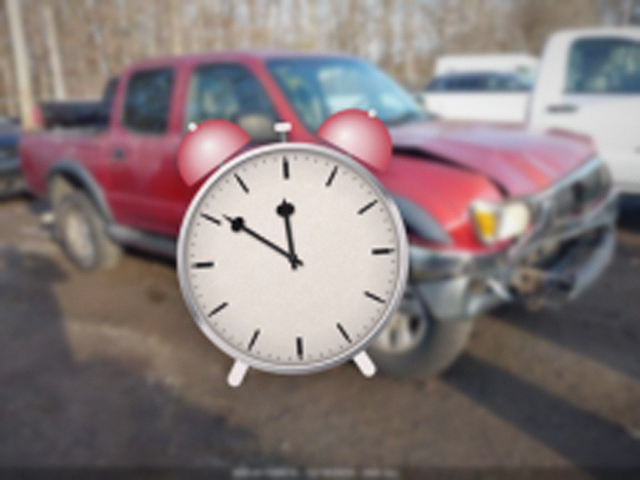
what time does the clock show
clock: 11:51
